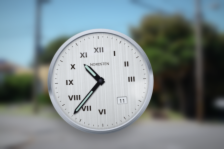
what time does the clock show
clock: 10:37
